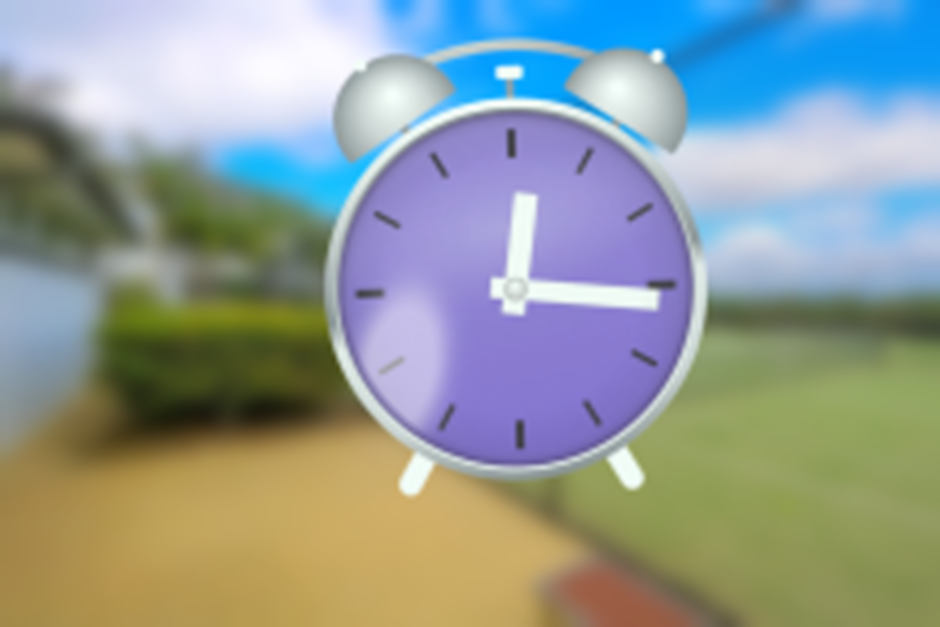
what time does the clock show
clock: 12:16
